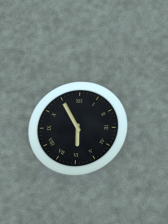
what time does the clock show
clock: 5:55
